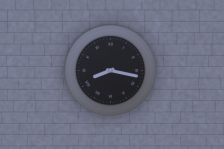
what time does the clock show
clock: 8:17
